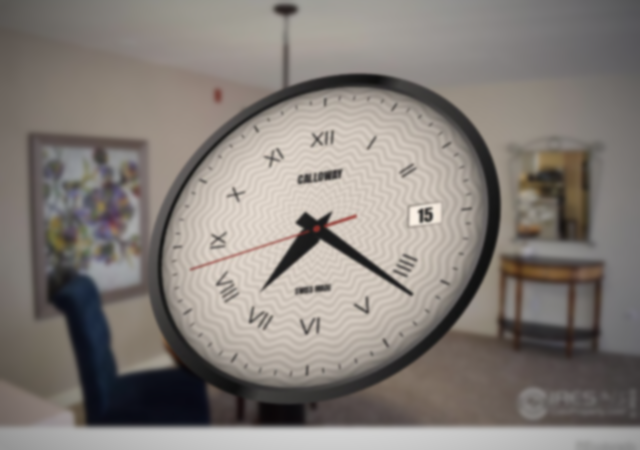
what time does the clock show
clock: 7:21:43
